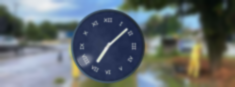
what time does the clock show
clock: 7:08
